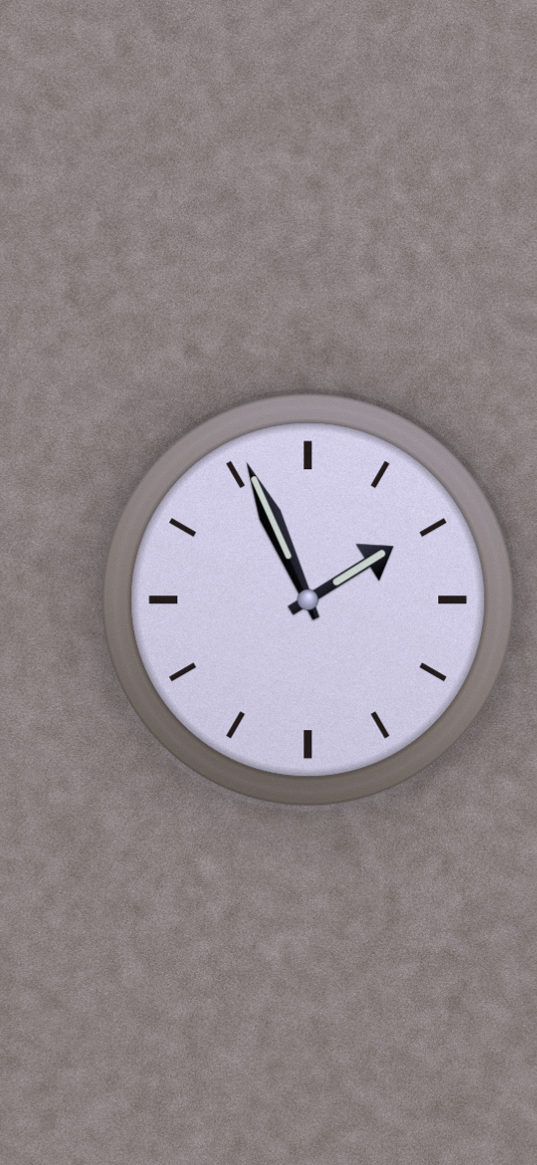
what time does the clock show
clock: 1:56
